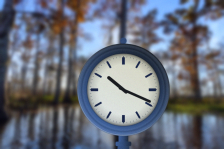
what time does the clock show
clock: 10:19
